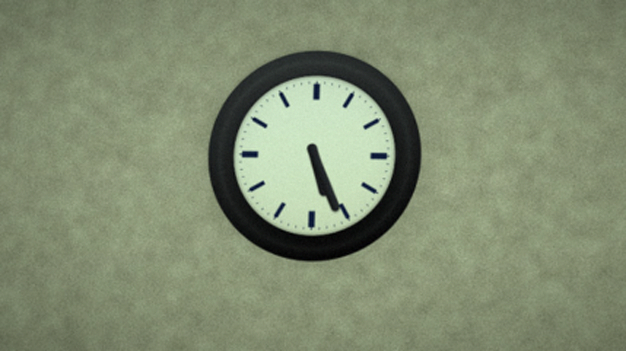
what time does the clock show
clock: 5:26
